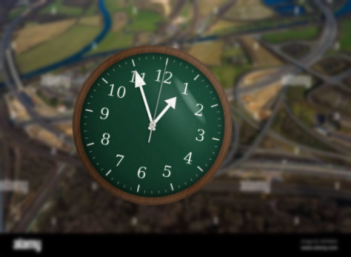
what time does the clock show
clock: 12:55:00
